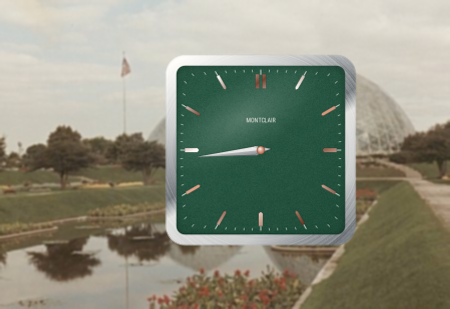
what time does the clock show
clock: 8:44
